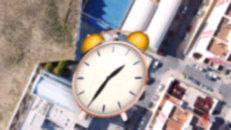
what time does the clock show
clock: 1:35
